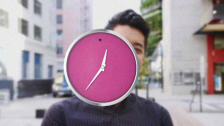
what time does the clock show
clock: 12:37
